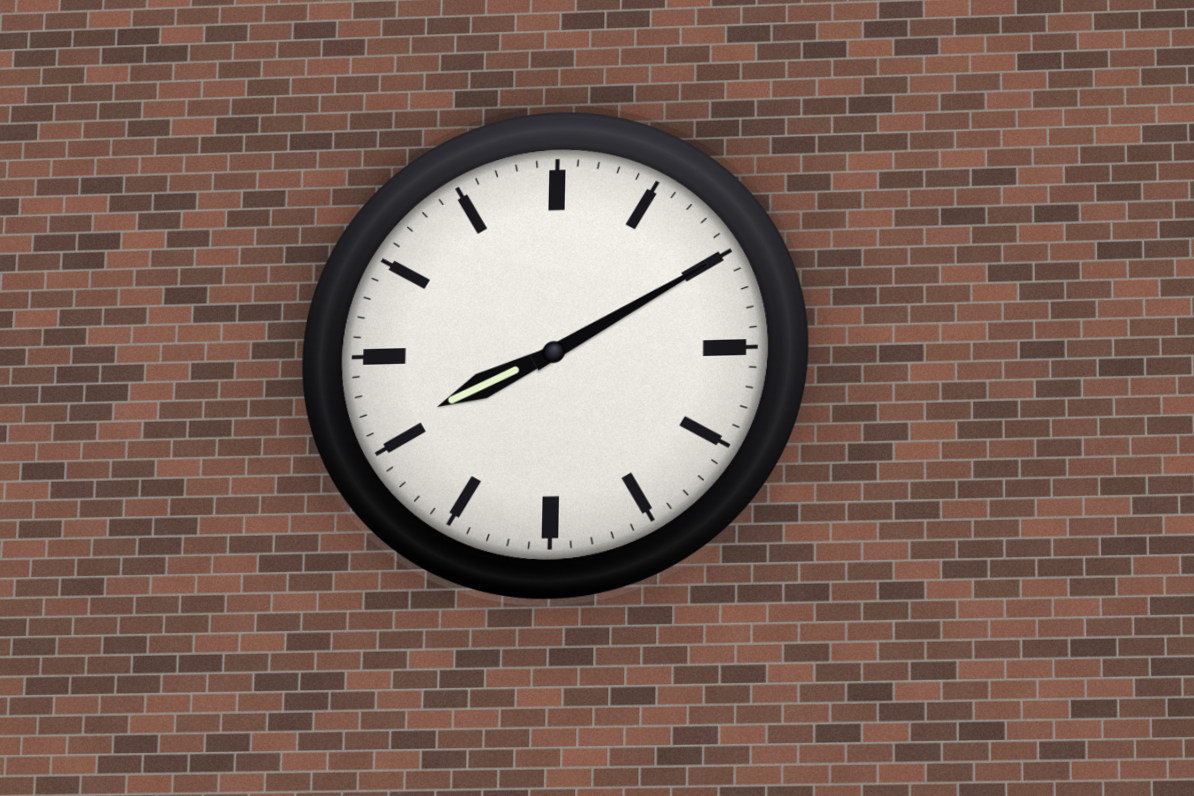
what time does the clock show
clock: 8:10
